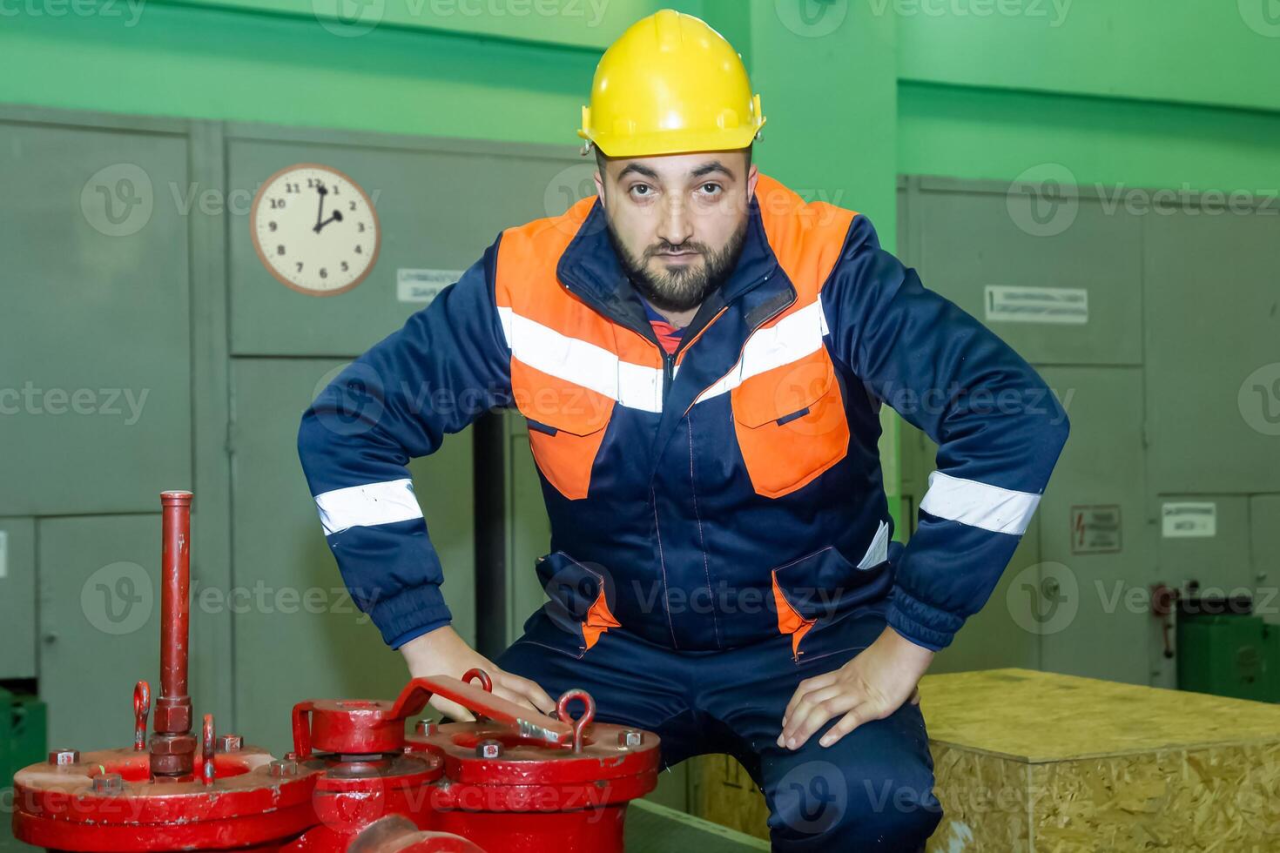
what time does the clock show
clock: 2:02
